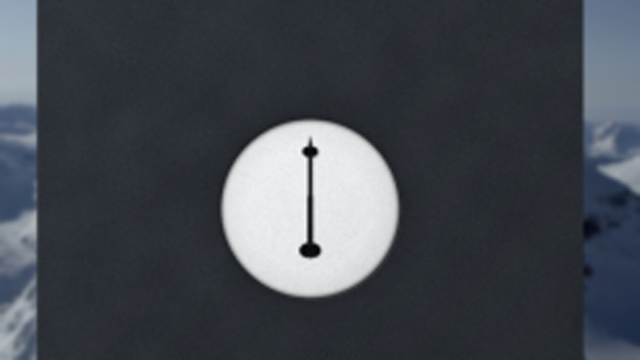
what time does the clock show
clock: 6:00
